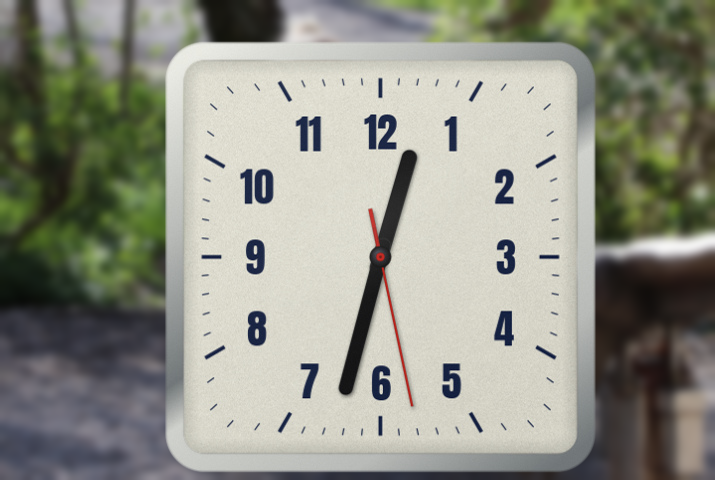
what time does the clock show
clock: 12:32:28
